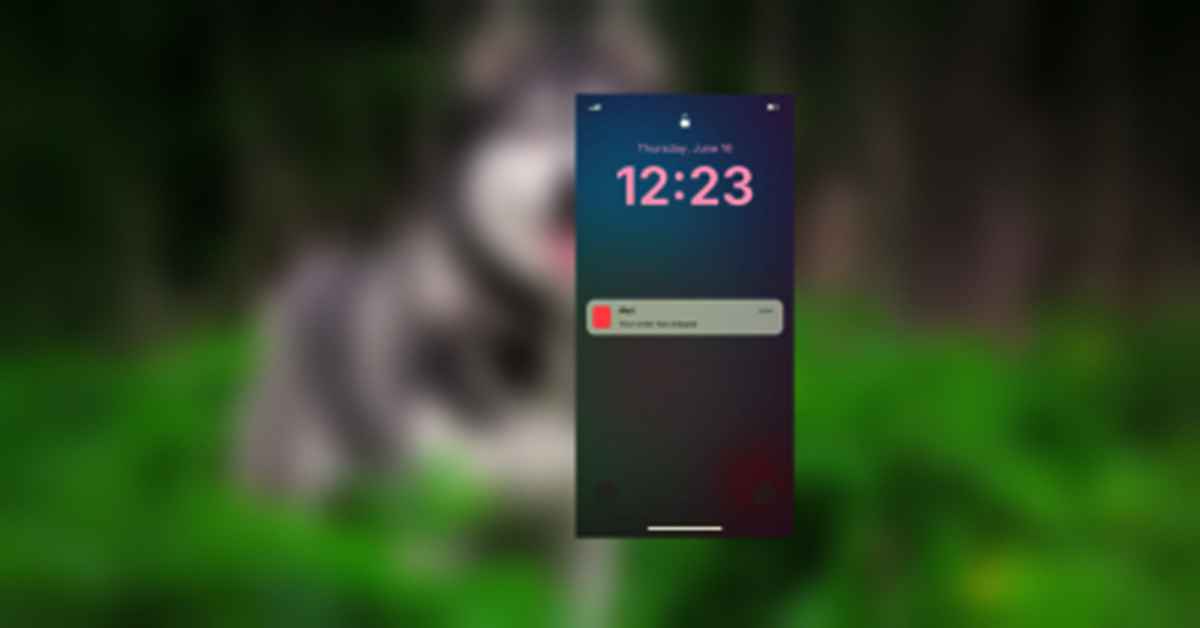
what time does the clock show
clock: 12:23
